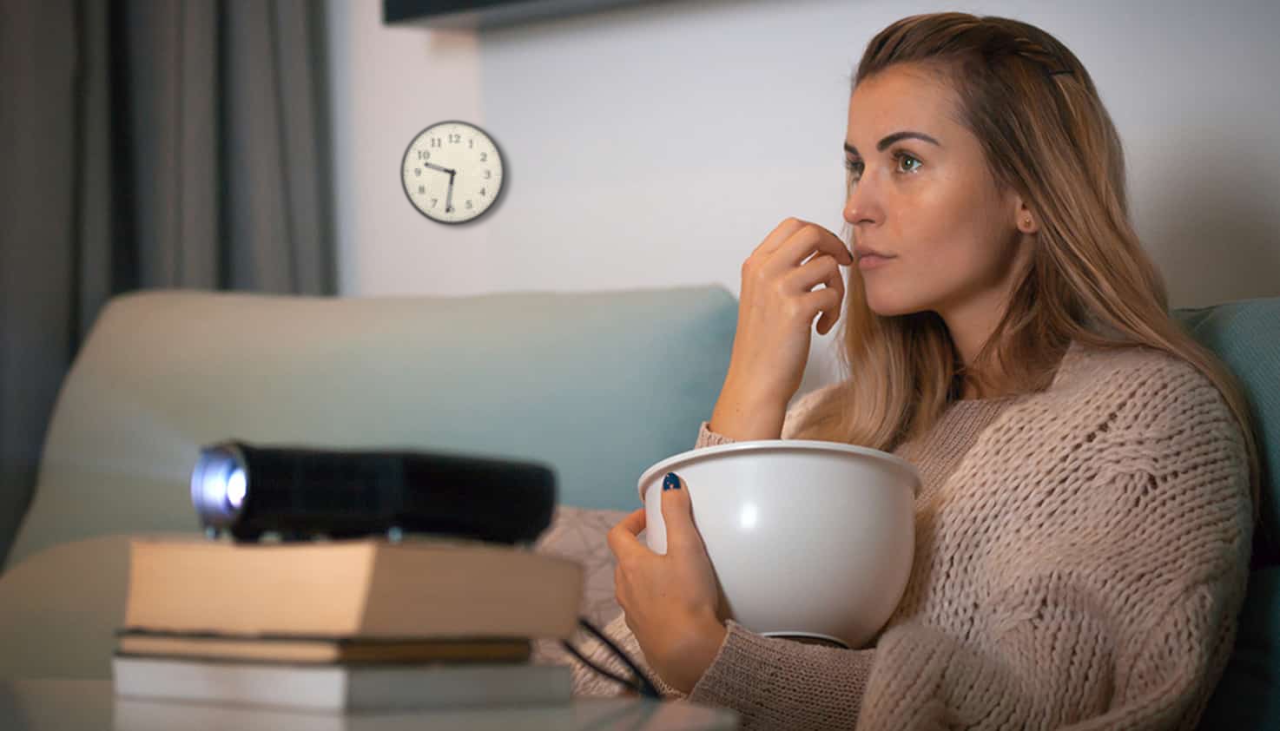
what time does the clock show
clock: 9:31
